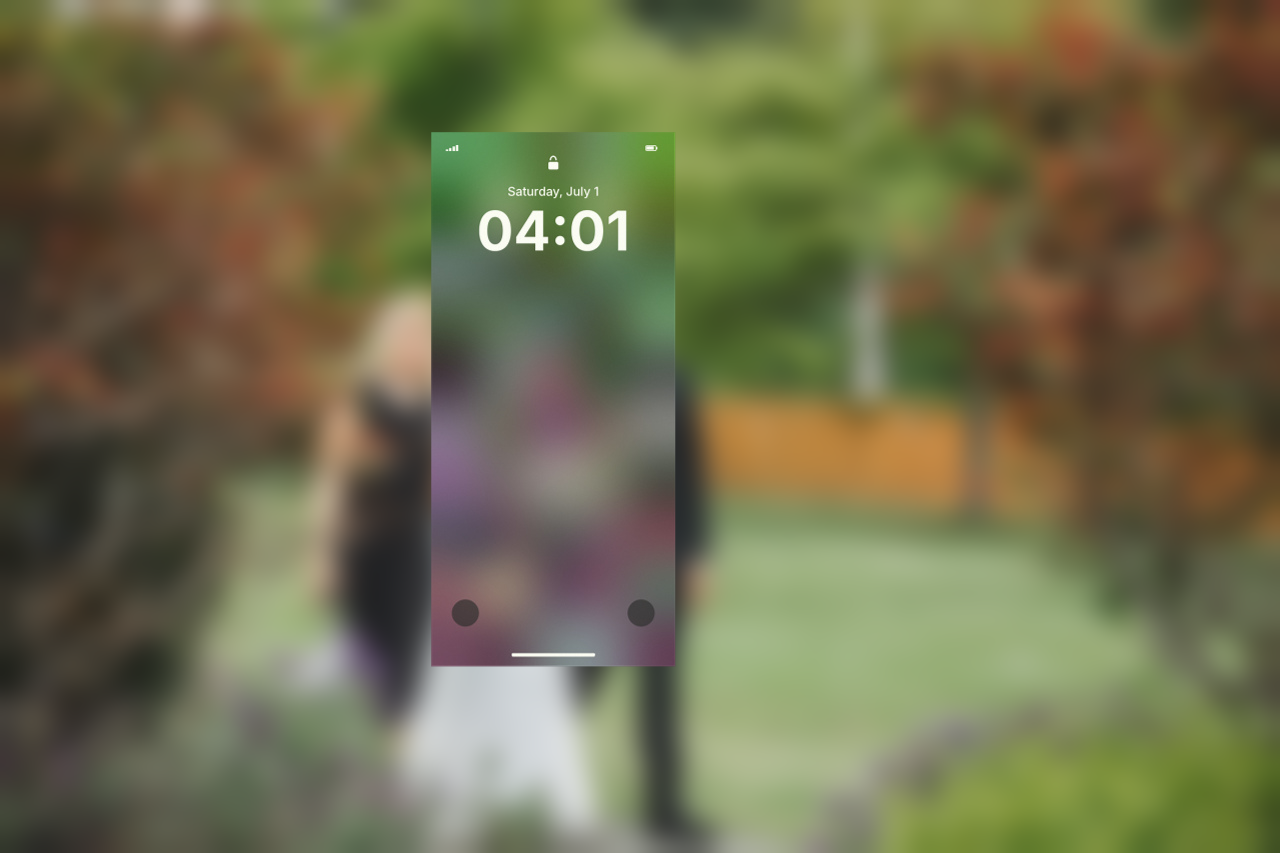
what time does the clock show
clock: 4:01
